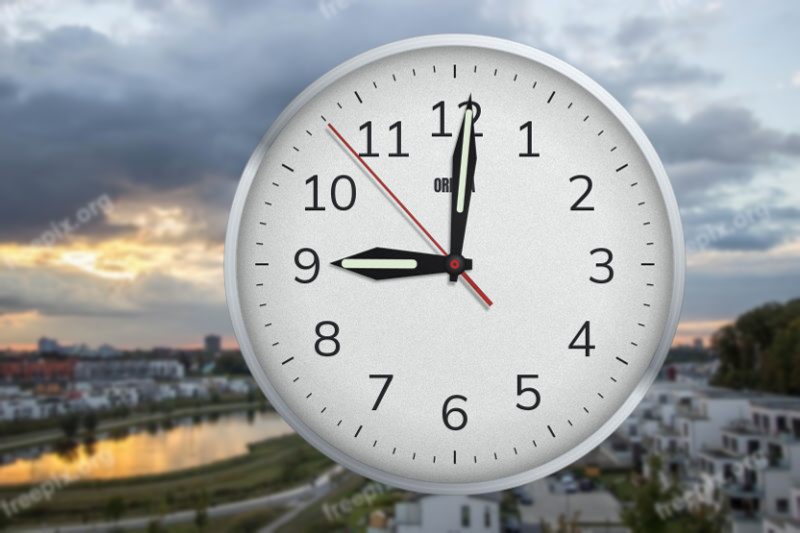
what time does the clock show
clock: 9:00:53
